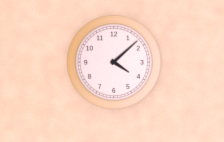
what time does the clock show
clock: 4:08
